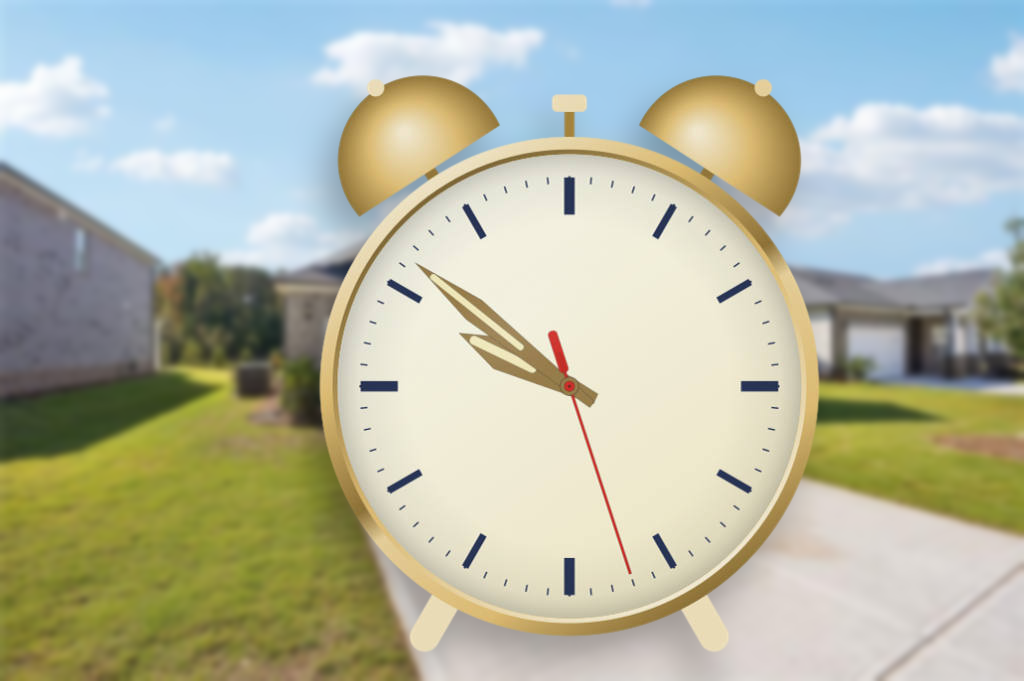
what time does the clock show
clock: 9:51:27
